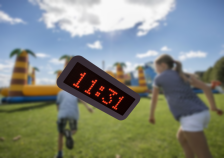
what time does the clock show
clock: 11:31
